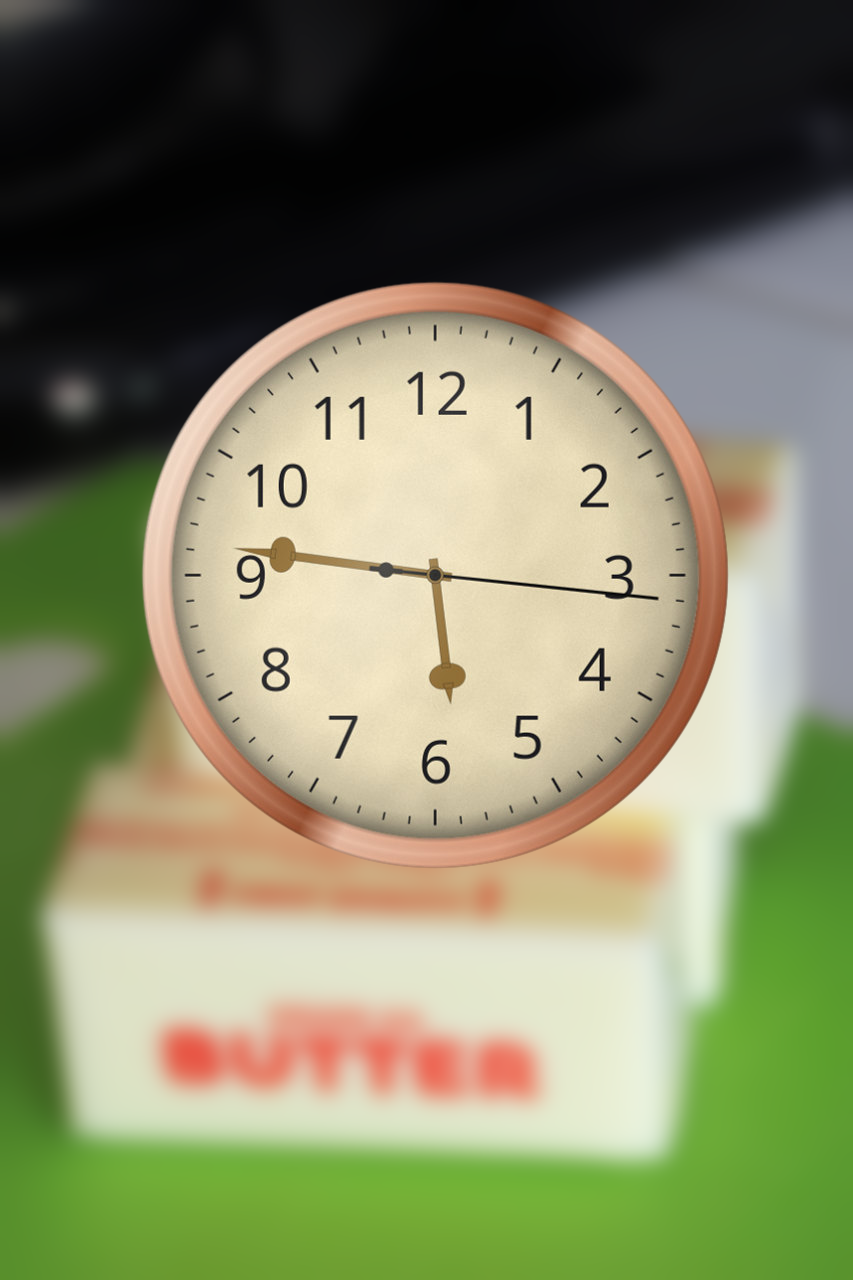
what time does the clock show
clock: 5:46:16
